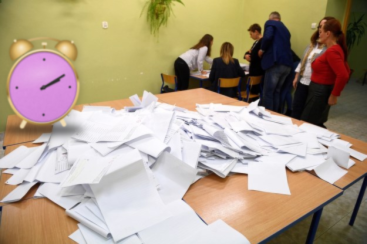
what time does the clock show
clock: 2:10
